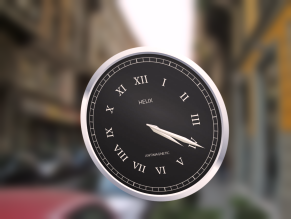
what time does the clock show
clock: 4:20
